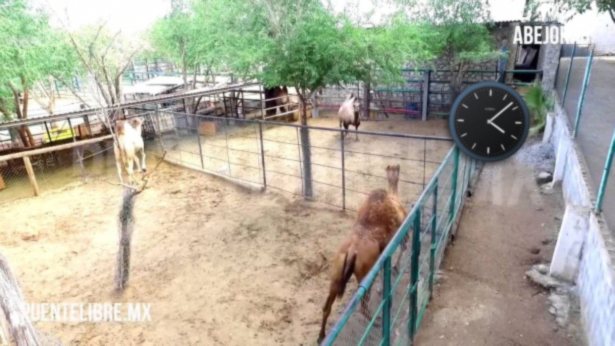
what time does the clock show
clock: 4:08
